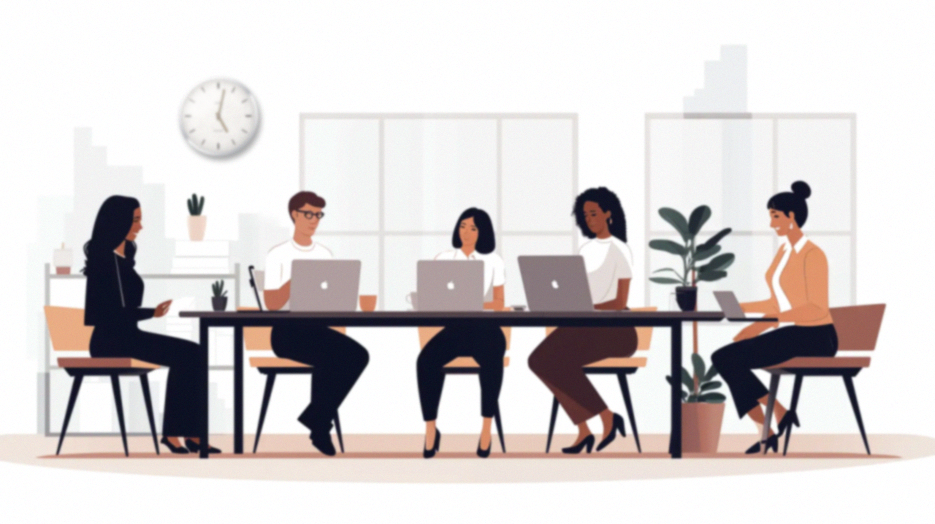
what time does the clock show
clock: 5:02
